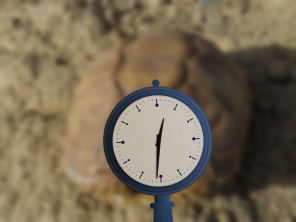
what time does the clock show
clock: 12:31
